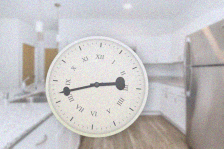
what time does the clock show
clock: 2:42
